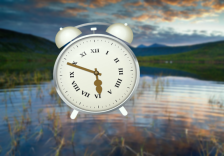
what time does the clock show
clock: 5:49
